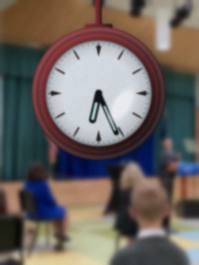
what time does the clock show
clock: 6:26
